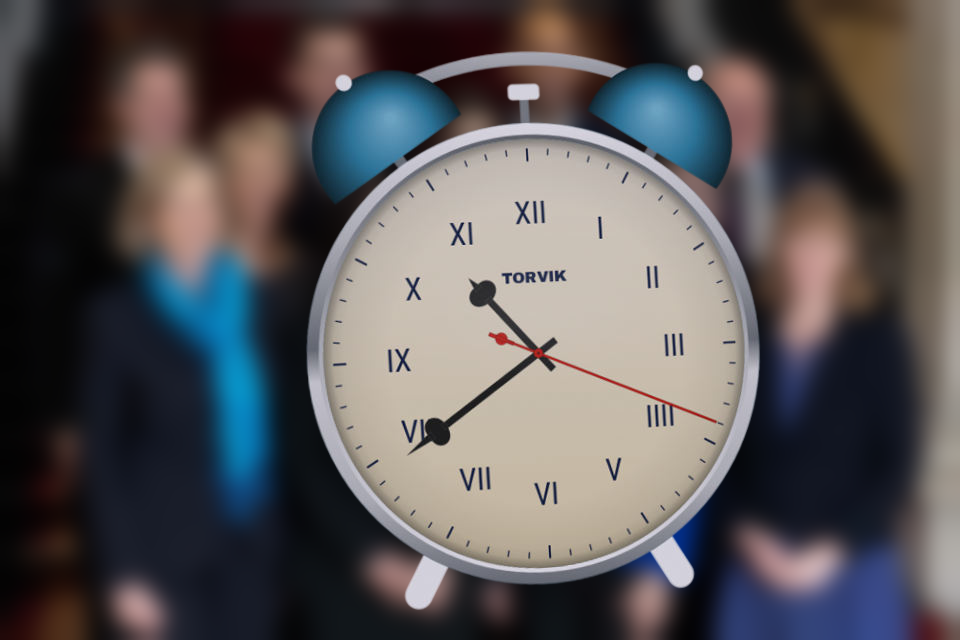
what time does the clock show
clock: 10:39:19
